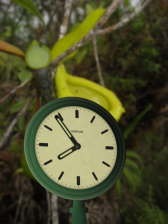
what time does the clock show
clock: 7:54
